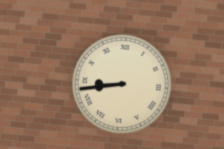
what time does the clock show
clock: 8:43
